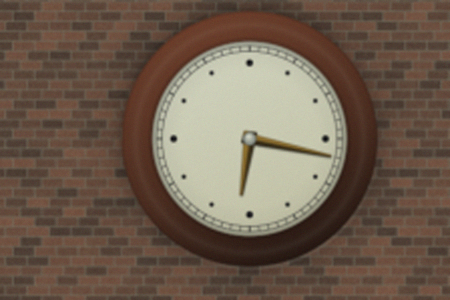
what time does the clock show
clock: 6:17
